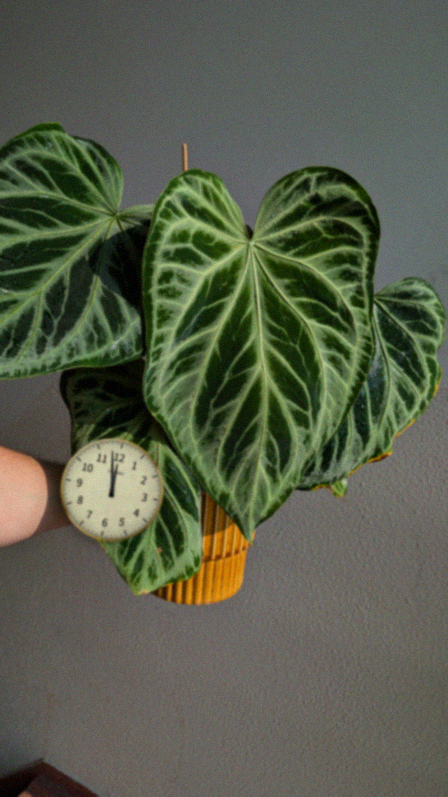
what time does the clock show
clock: 11:58
